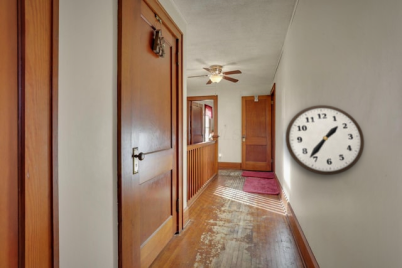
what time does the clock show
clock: 1:37
